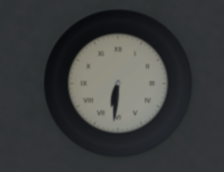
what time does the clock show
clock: 6:31
